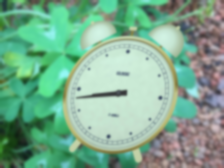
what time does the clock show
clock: 8:43
